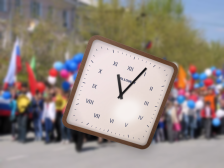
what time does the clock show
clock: 11:04
